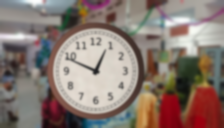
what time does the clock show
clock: 12:49
